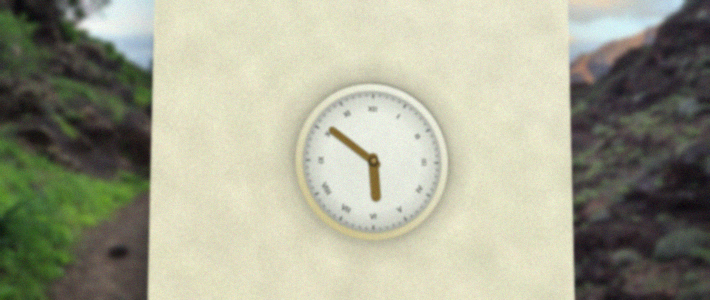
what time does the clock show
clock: 5:51
